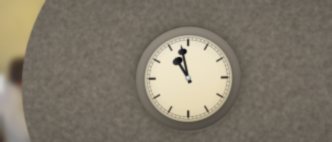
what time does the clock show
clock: 10:58
